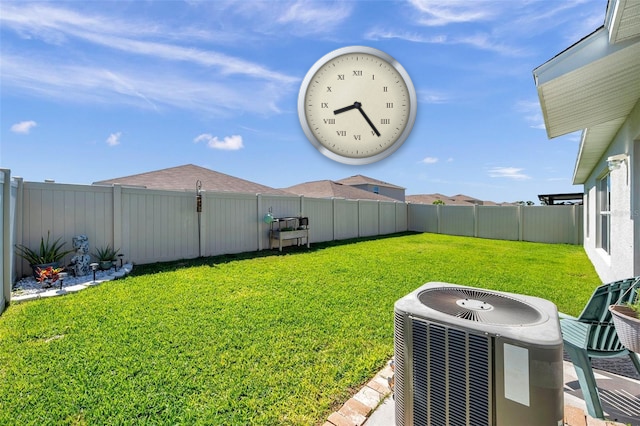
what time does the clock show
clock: 8:24
